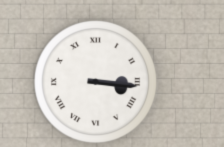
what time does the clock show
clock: 3:16
